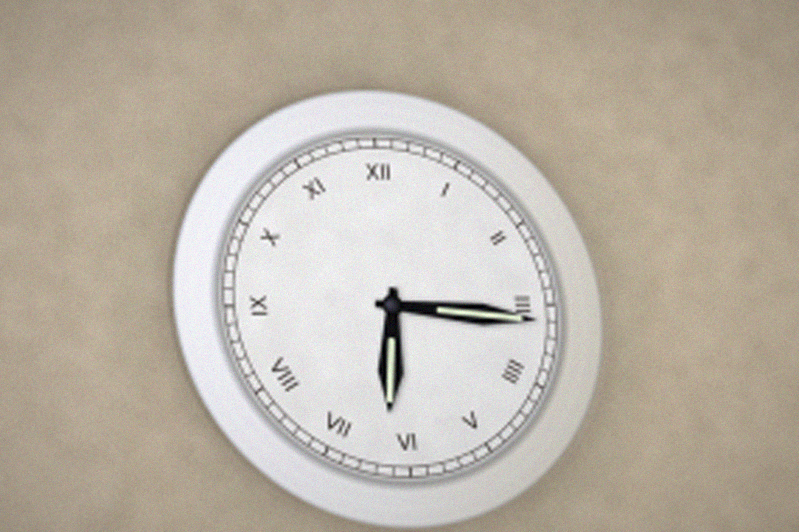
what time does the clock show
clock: 6:16
